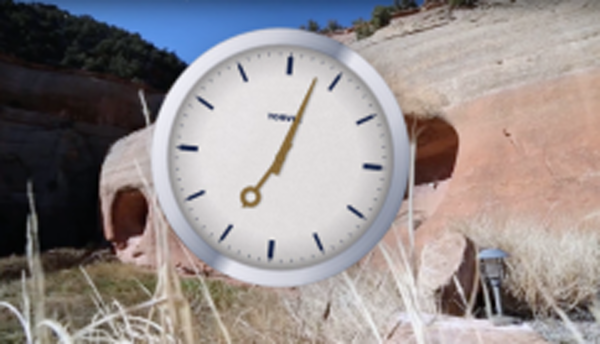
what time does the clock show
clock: 7:03
